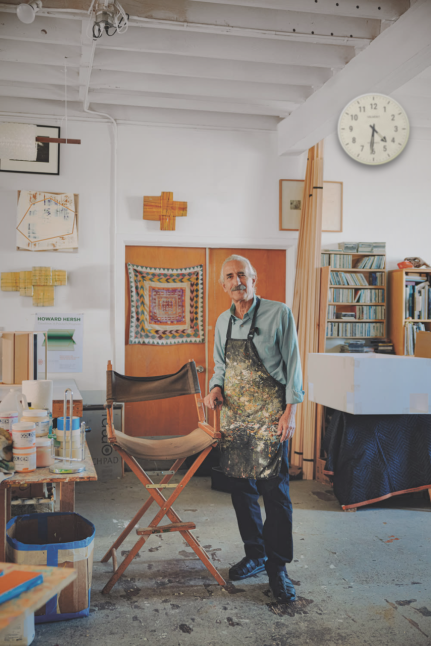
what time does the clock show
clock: 4:31
